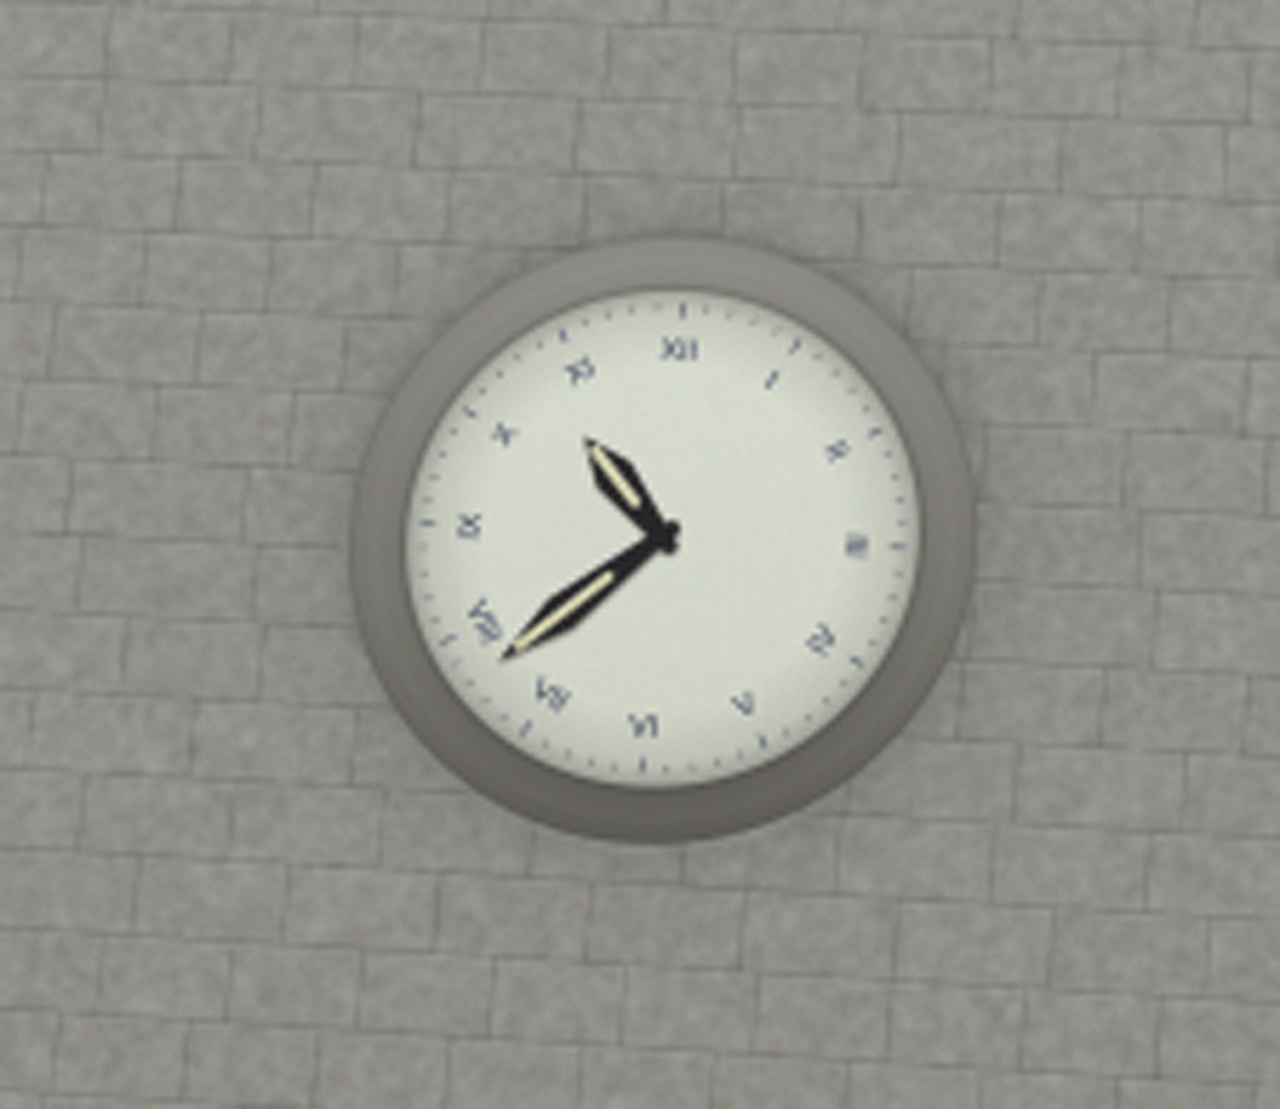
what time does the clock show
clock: 10:38
